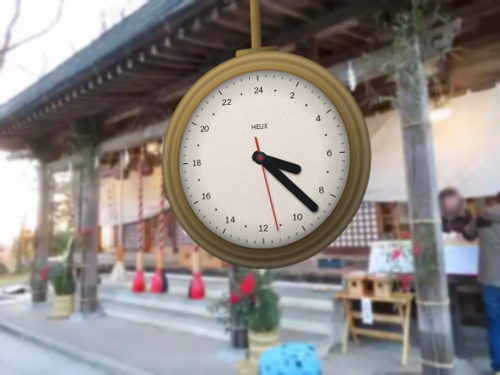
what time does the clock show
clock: 7:22:28
